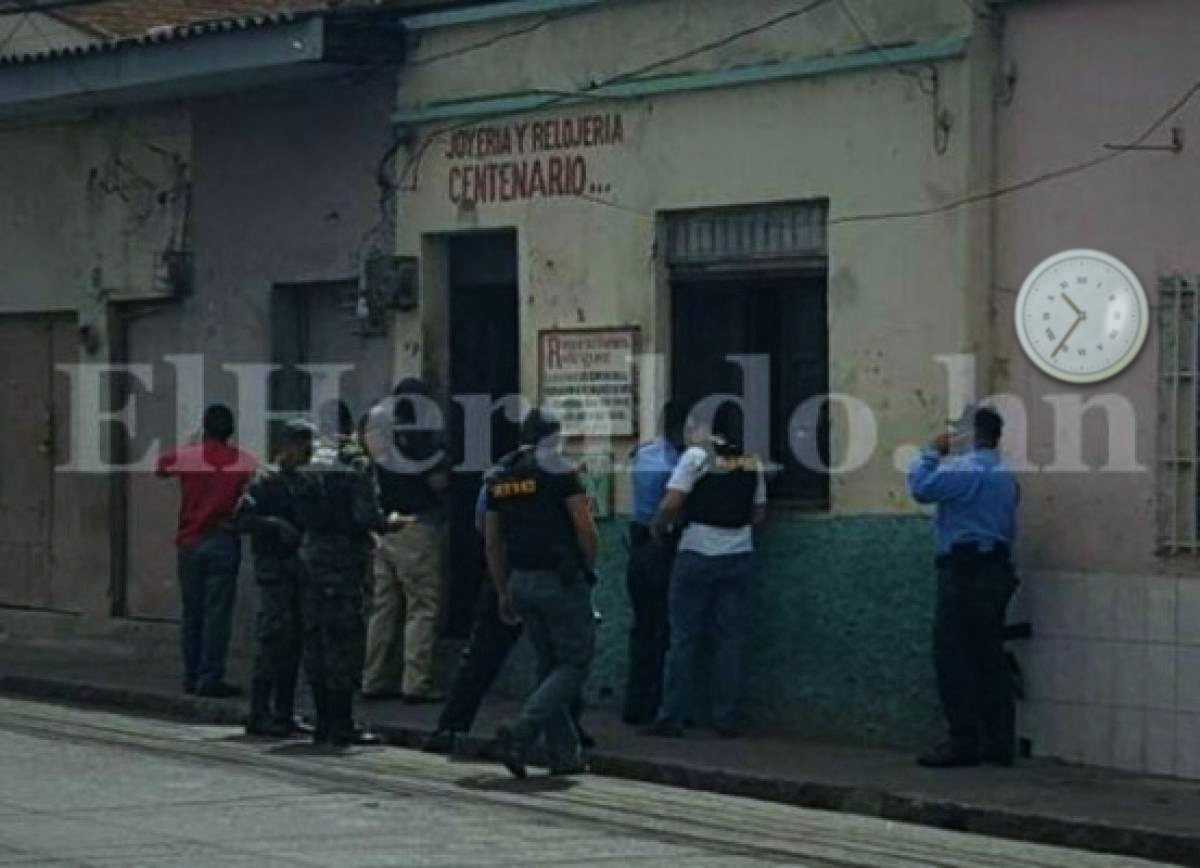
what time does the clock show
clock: 10:36
